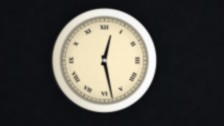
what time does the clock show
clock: 12:28
